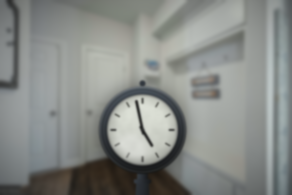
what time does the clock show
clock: 4:58
